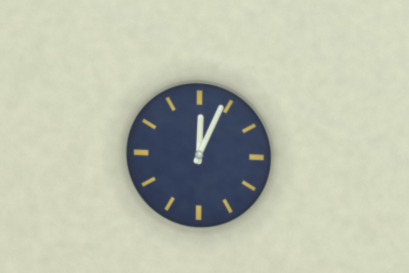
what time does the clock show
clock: 12:04
